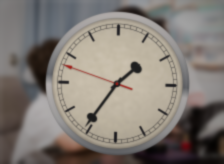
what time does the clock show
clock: 1:35:48
